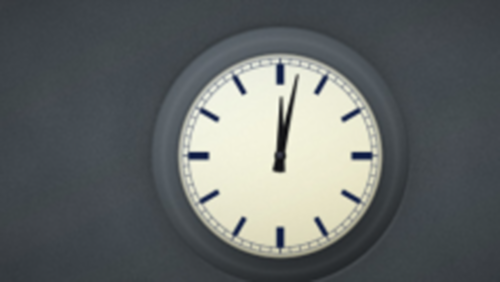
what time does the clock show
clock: 12:02
